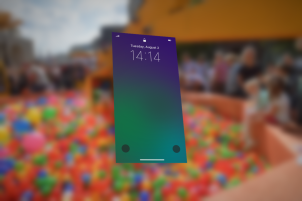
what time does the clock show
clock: 14:14
